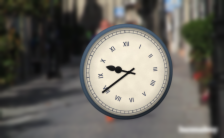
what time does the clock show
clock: 9:40
